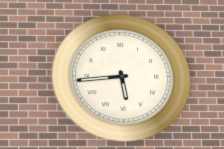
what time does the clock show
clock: 5:44
